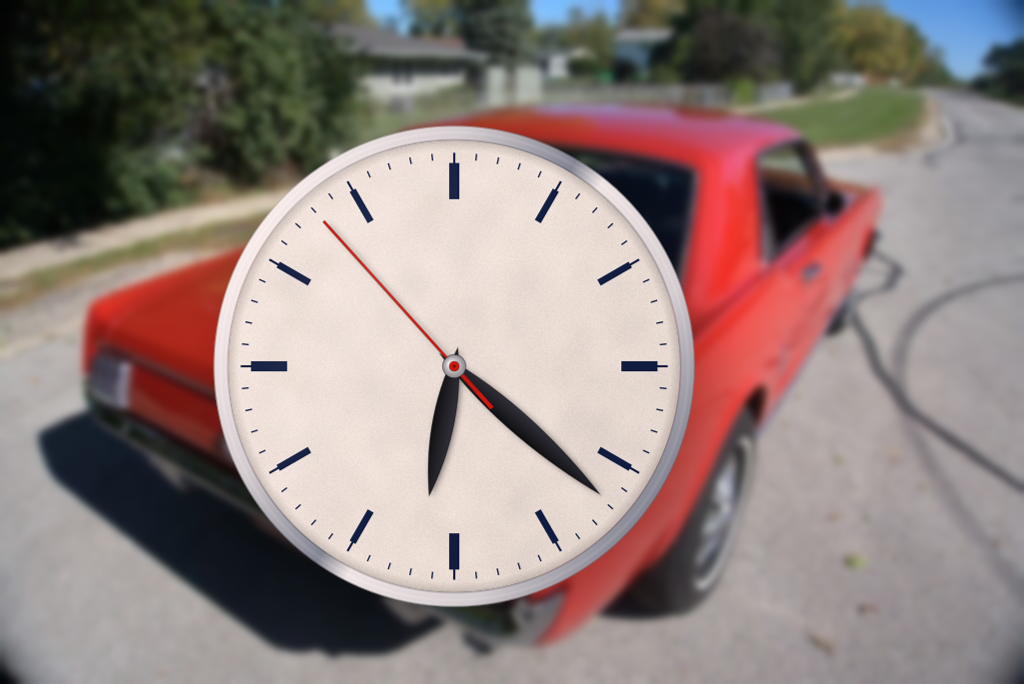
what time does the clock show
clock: 6:21:53
